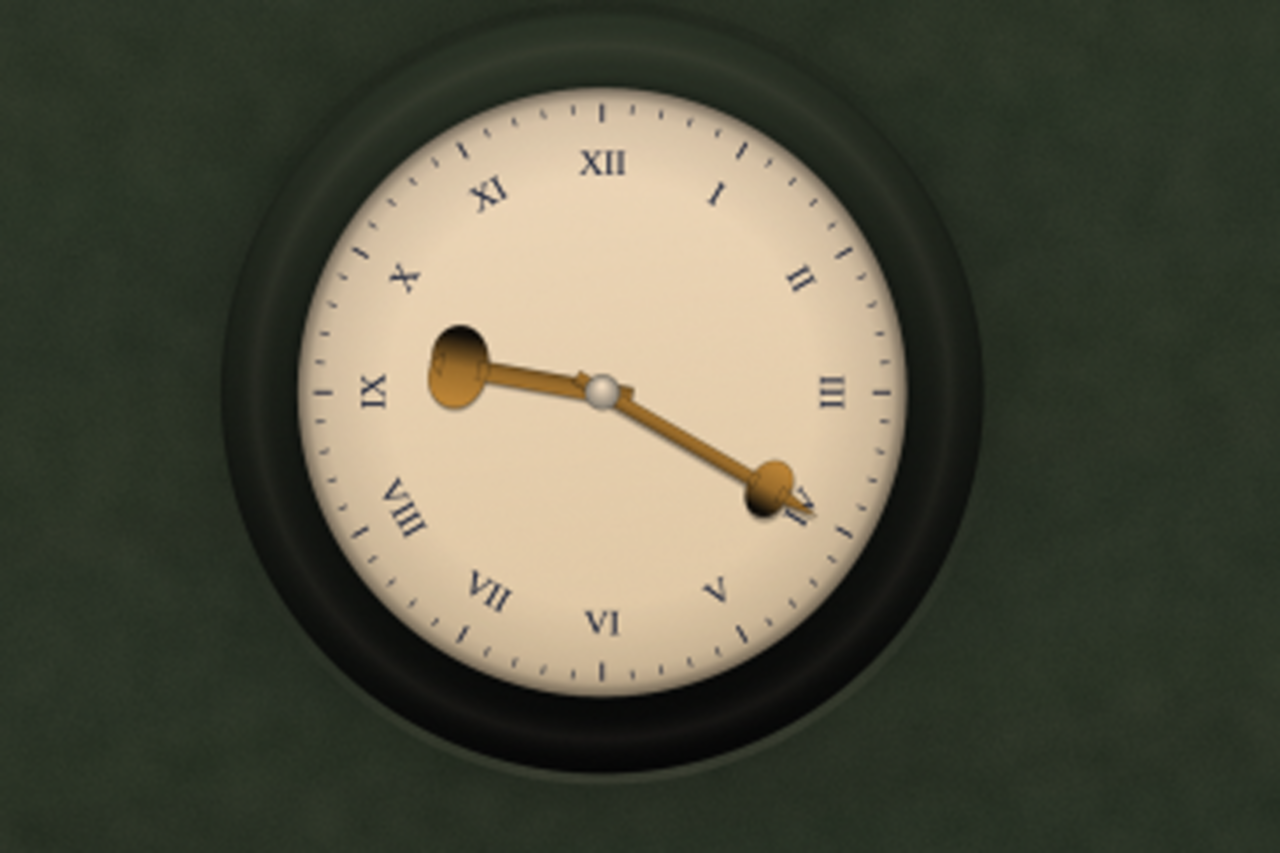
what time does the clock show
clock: 9:20
